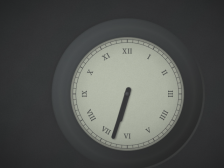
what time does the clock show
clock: 6:33
